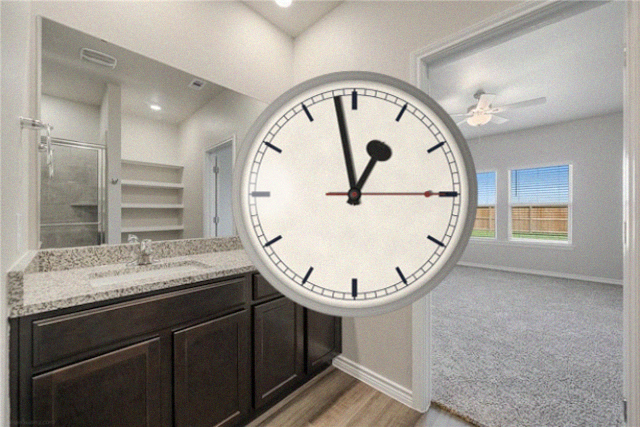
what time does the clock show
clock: 12:58:15
